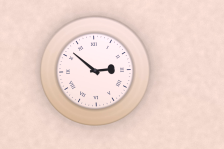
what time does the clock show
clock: 2:52
